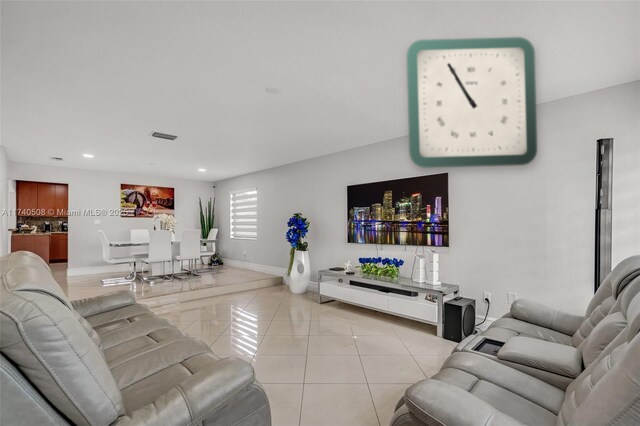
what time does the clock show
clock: 10:55
